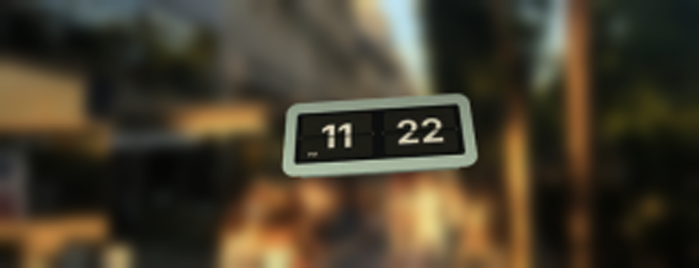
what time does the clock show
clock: 11:22
